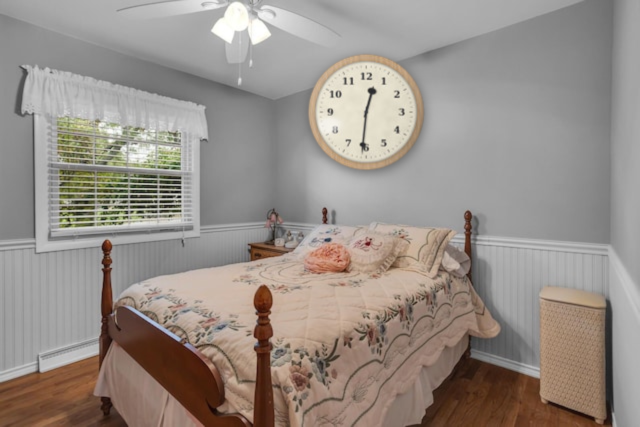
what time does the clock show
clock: 12:31
